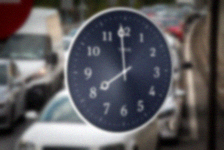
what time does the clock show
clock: 7:59
